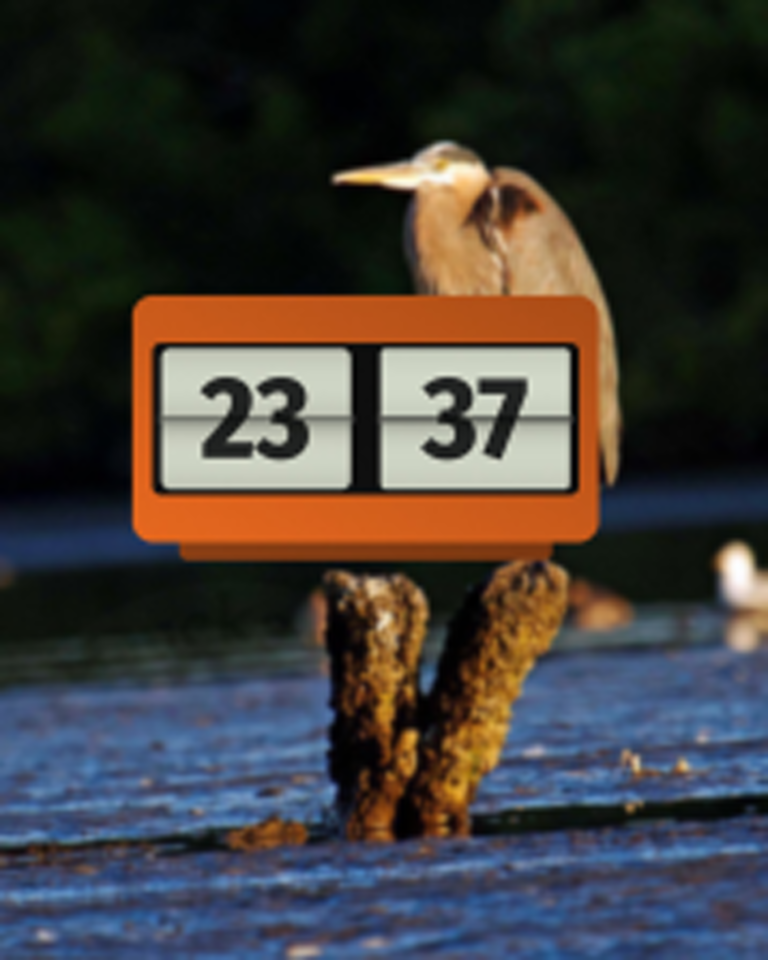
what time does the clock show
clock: 23:37
